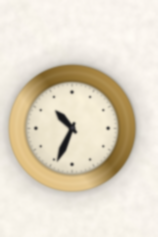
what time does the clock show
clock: 10:34
